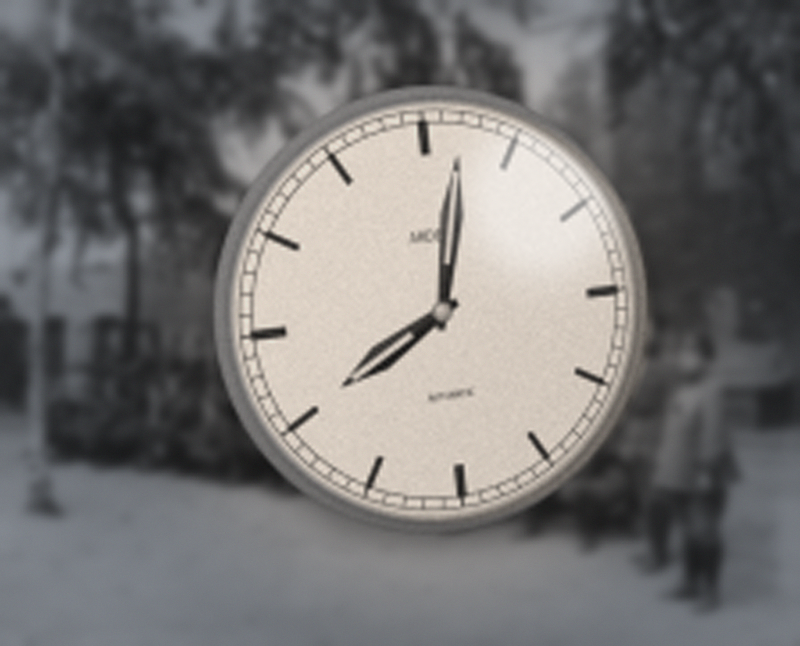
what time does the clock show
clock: 8:02
